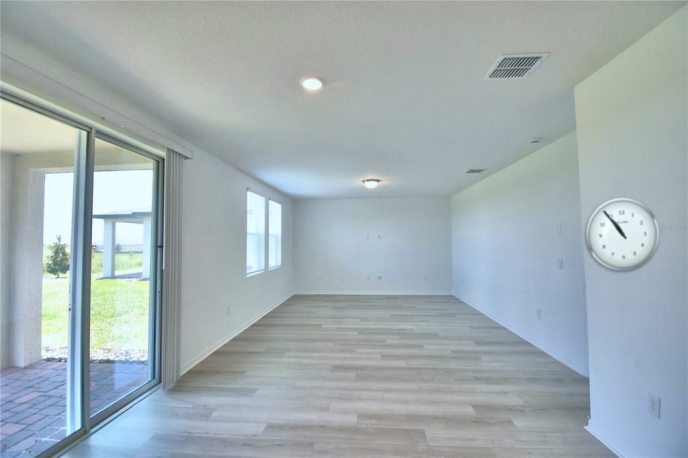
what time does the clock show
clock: 10:54
